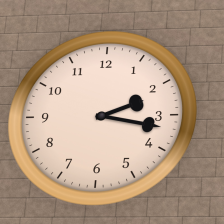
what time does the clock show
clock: 2:17
